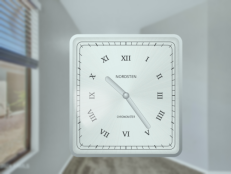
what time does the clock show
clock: 10:24
